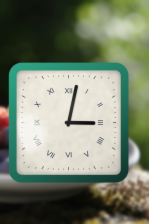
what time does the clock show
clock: 3:02
